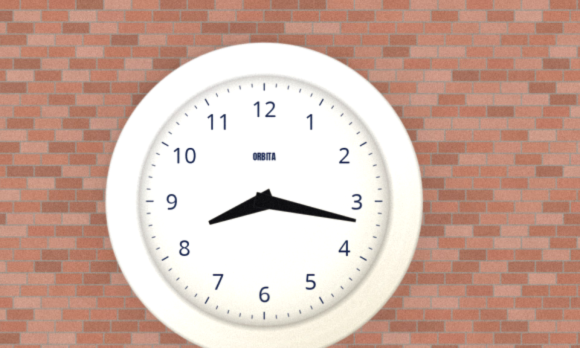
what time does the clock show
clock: 8:17
